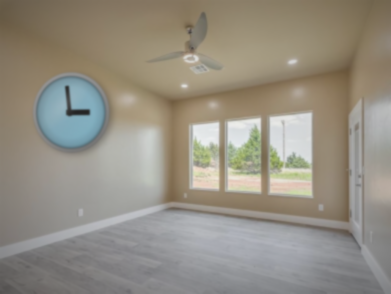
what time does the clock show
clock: 2:59
